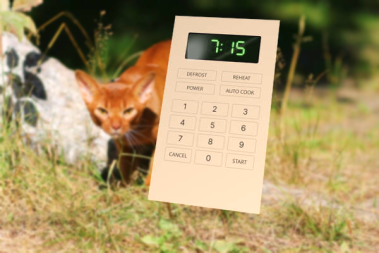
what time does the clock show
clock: 7:15
